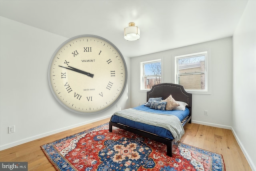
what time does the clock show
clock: 9:48
